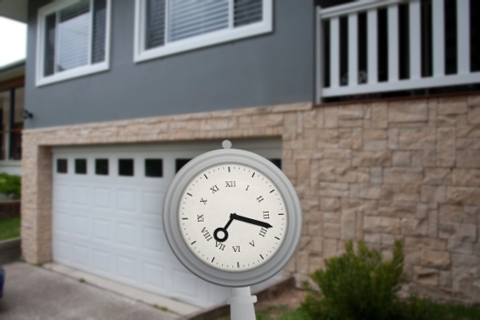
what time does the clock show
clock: 7:18
